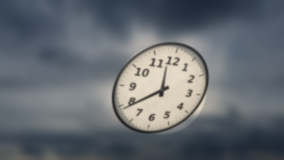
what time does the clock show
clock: 11:39
